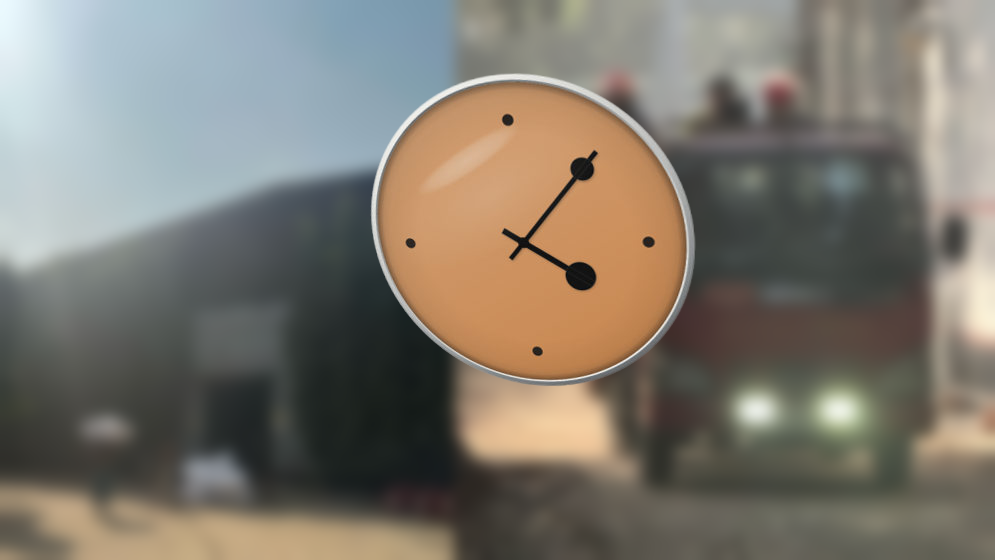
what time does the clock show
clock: 4:07
